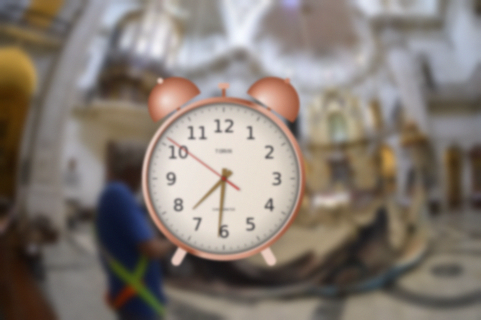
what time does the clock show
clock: 7:30:51
